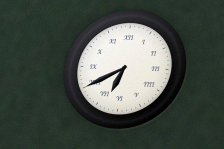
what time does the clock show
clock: 6:40
